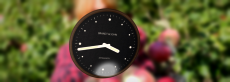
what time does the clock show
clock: 3:43
